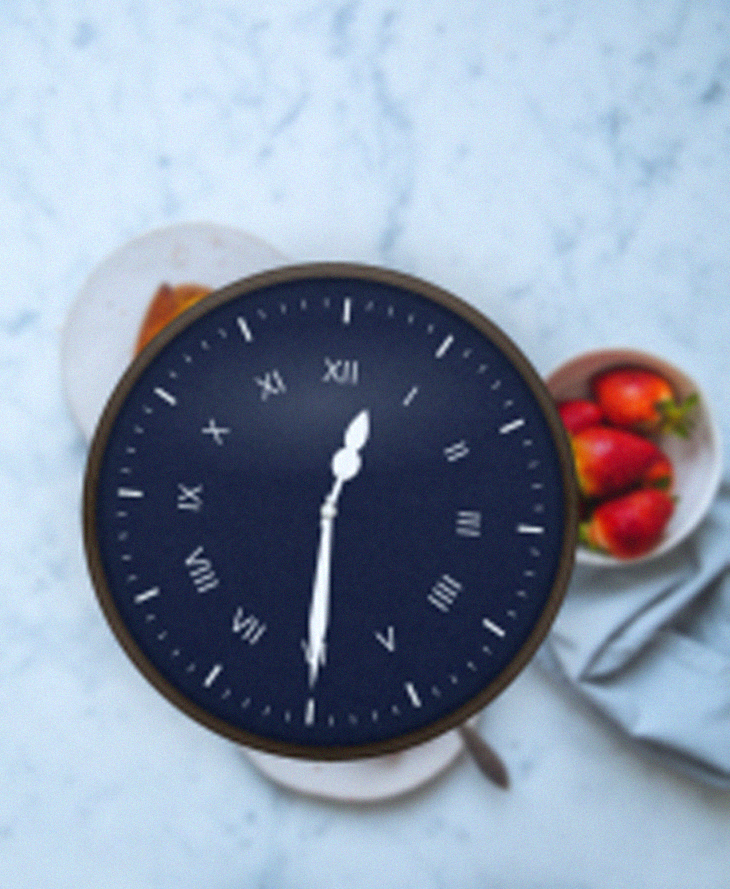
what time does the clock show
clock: 12:30
